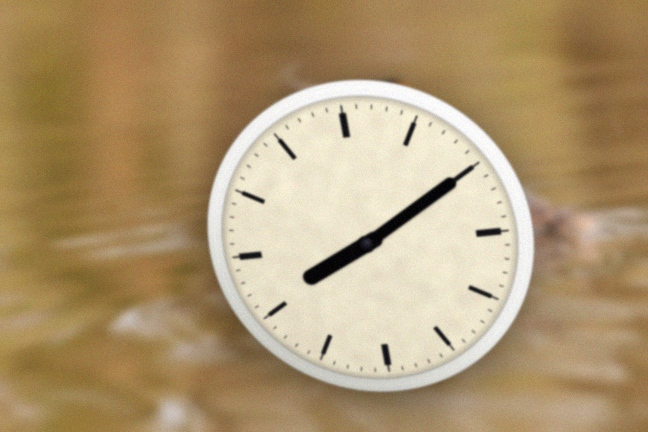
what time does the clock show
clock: 8:10
